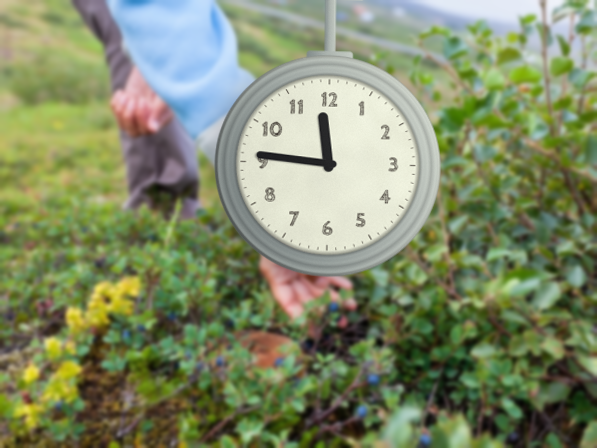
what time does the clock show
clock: 11:46
